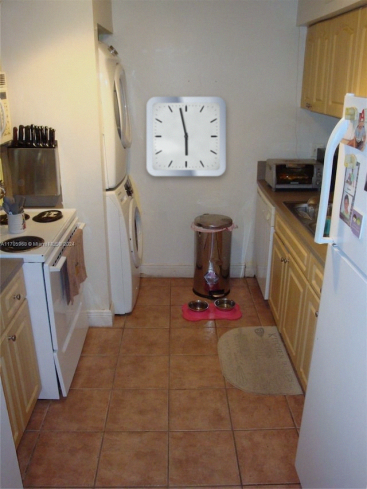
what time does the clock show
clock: 5:58
